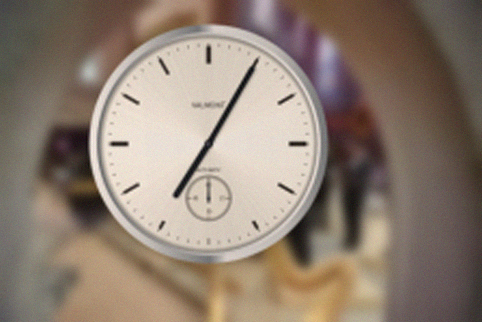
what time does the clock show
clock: 7:05
